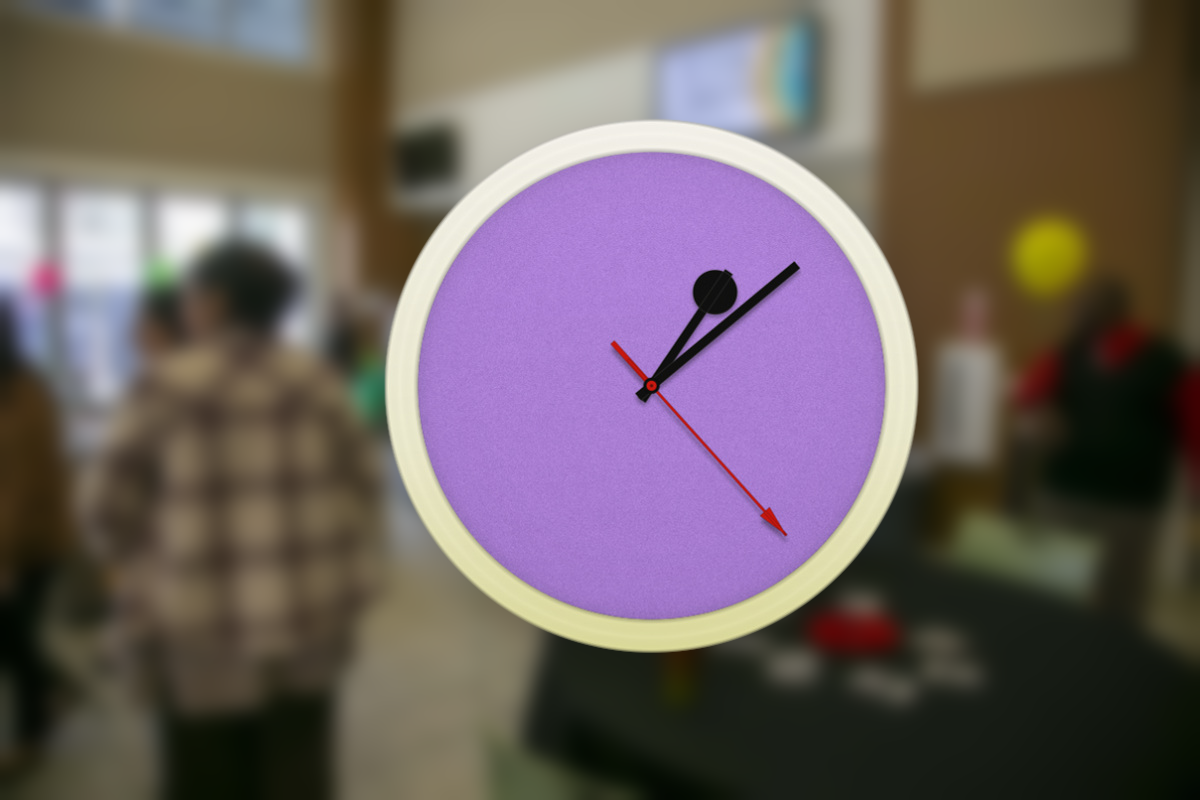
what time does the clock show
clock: 1:08:23
